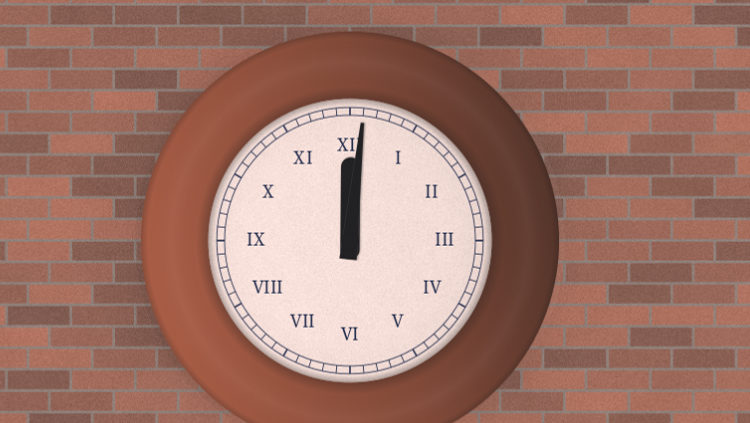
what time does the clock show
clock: 12:01
